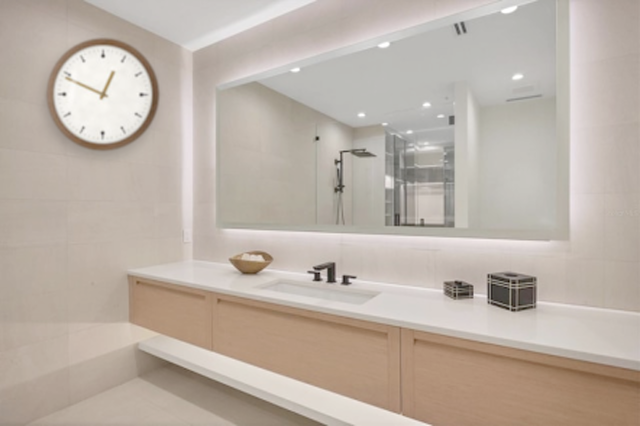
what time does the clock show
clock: 12:49
